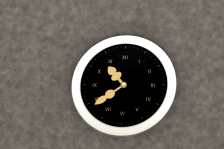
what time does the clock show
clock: 10:39
